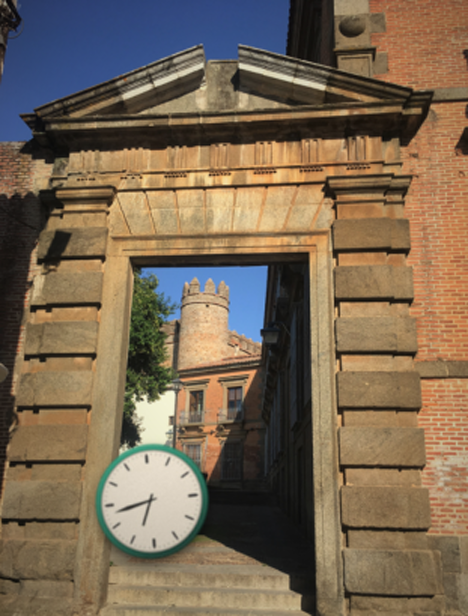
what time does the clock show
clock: 6:43
